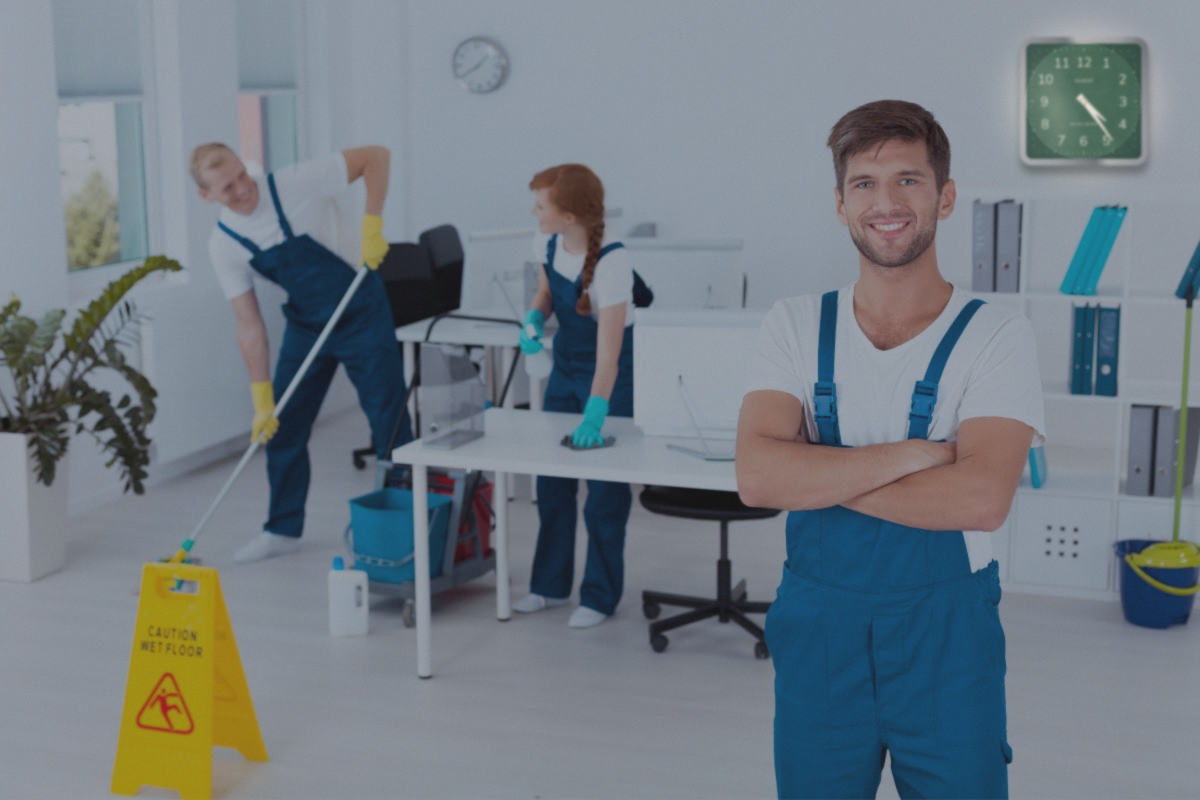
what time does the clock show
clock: 4:24
